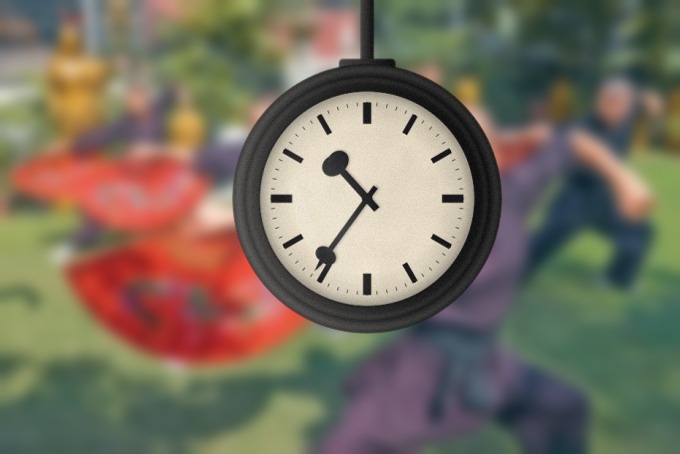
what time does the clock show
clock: 10:36
